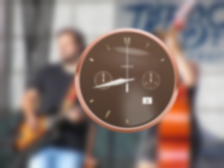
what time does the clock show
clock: 8:43
